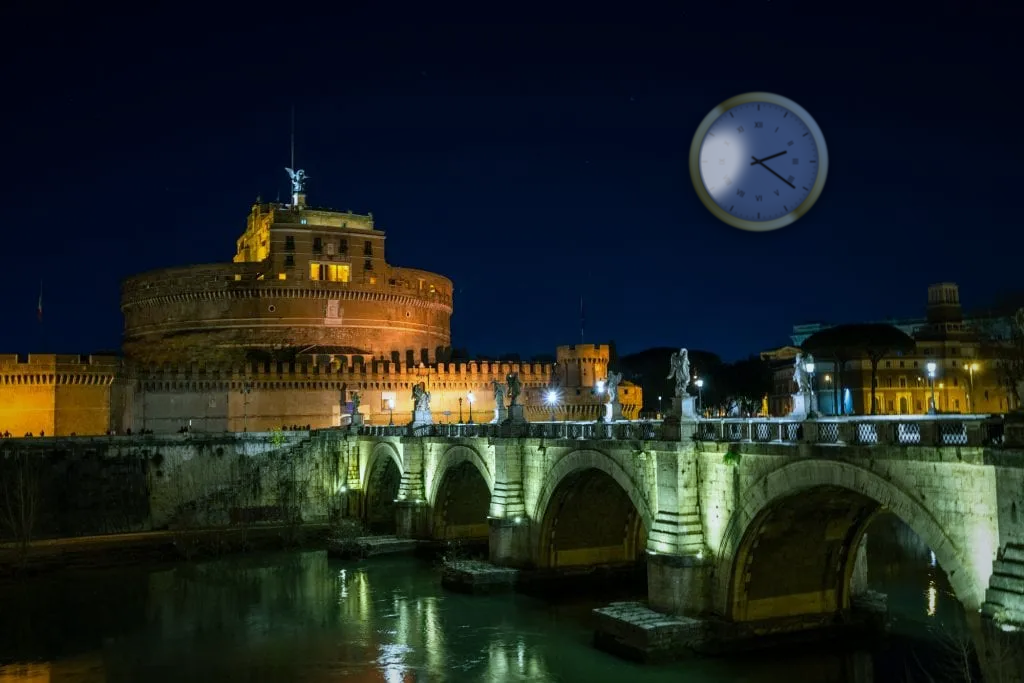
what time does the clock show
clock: 2:21
